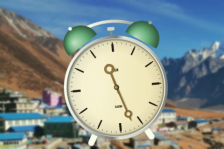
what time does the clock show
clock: 11:27
